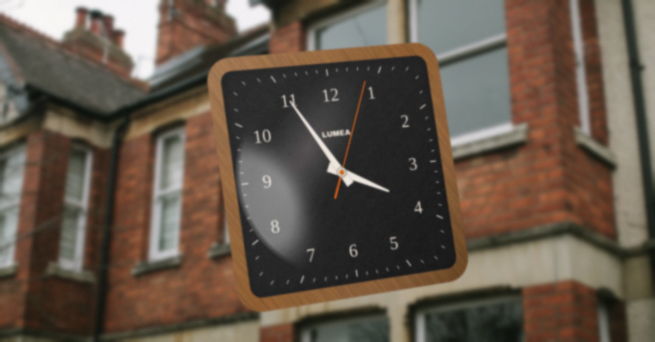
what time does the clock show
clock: 3:55:04
